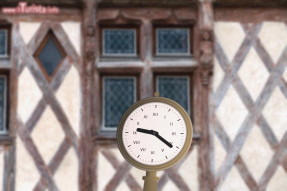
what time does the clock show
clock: 9:21
